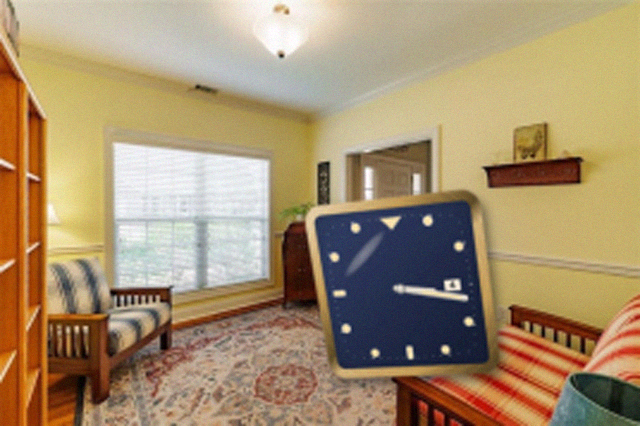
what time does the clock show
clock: 3:17
